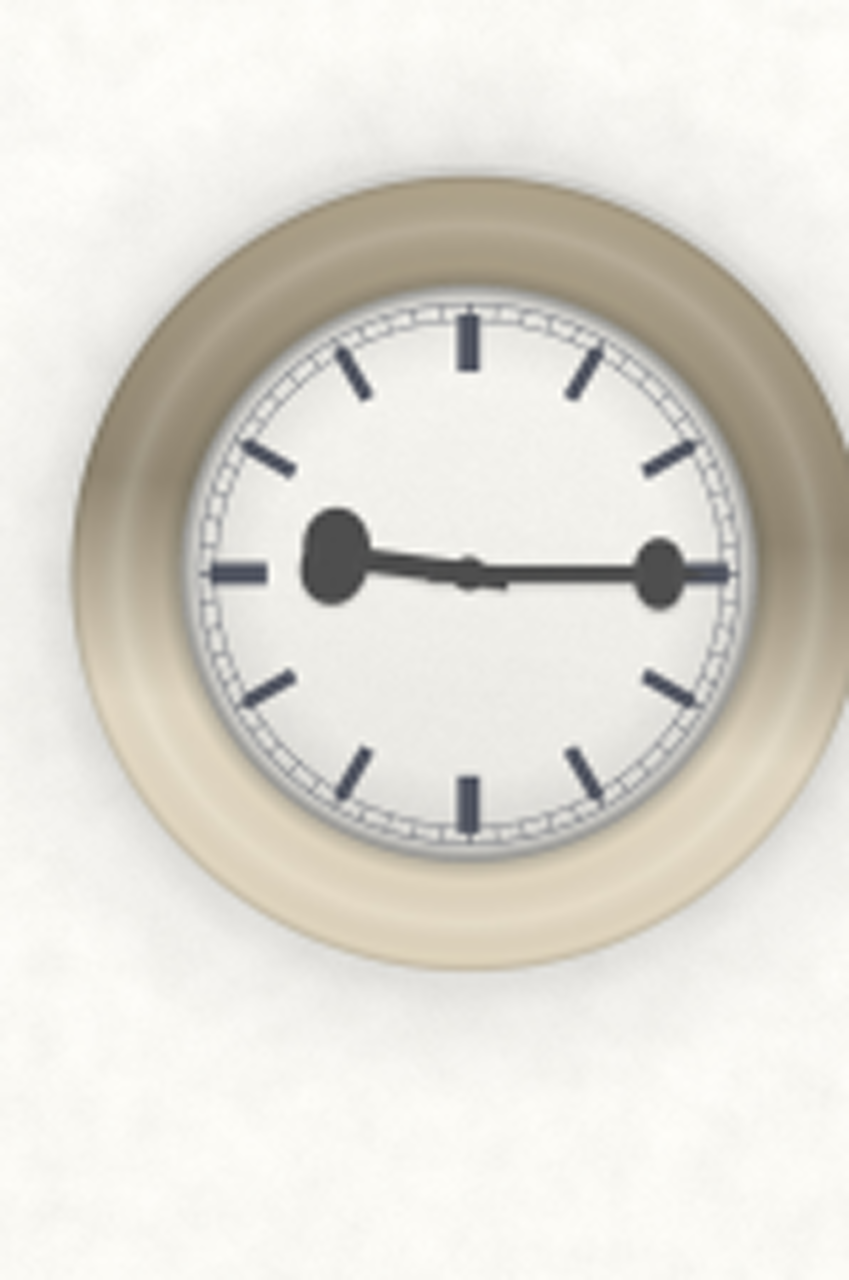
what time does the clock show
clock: 9:15
